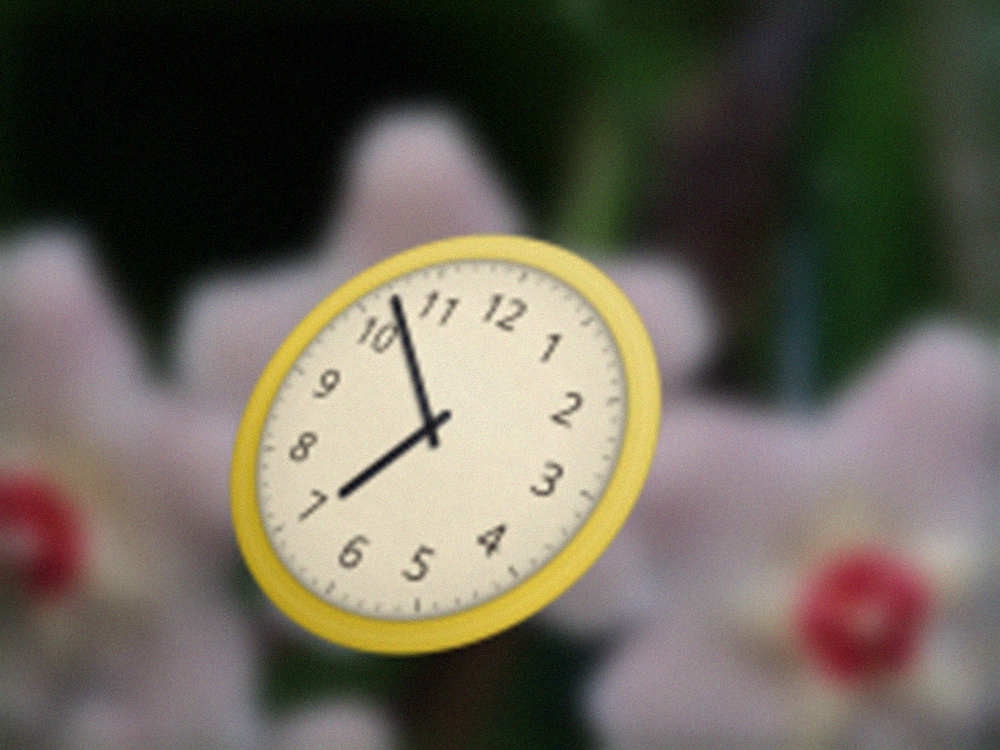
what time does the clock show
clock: 6:52
